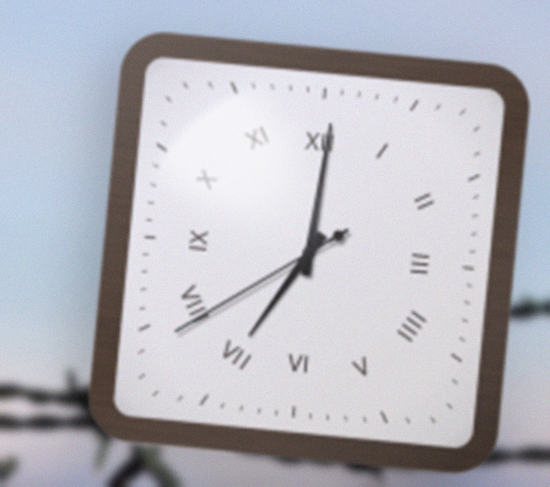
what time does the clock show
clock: 7:00:39
